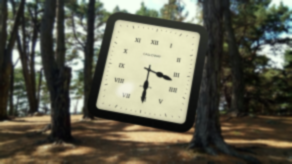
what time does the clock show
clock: 3:30
